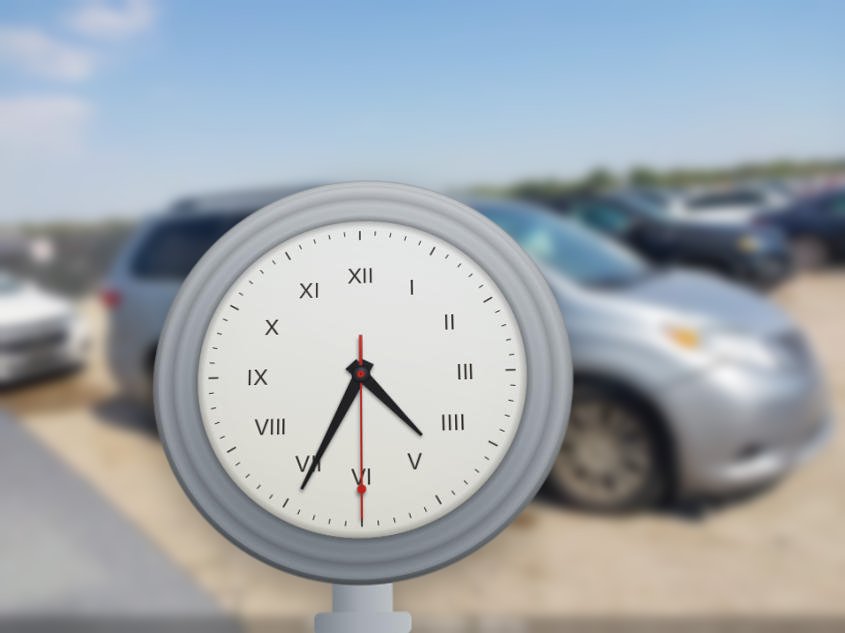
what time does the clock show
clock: 4:34:30
